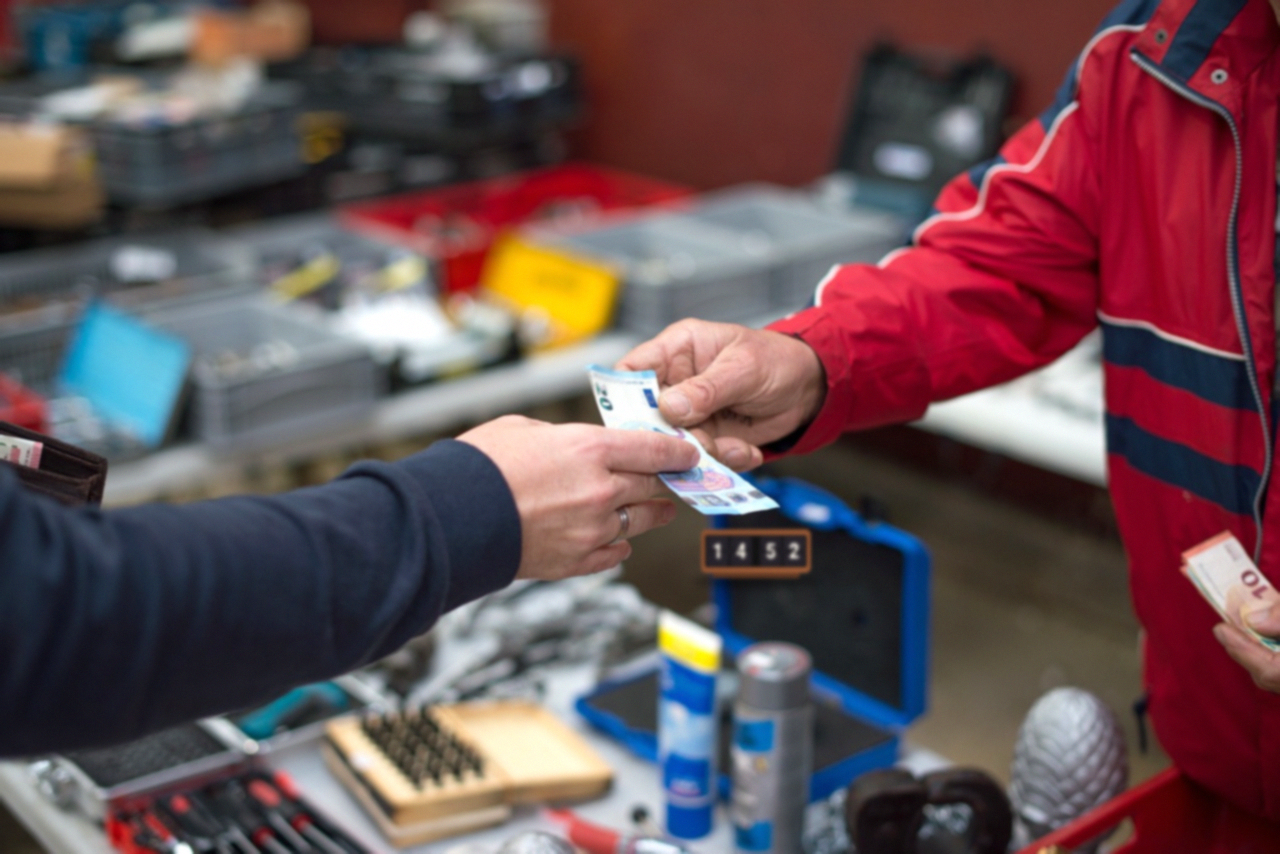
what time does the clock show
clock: 14:52
